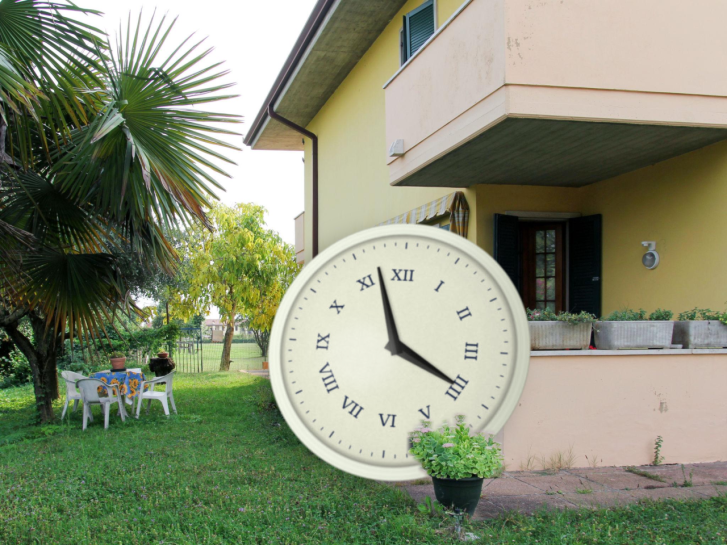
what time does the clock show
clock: 3:57
